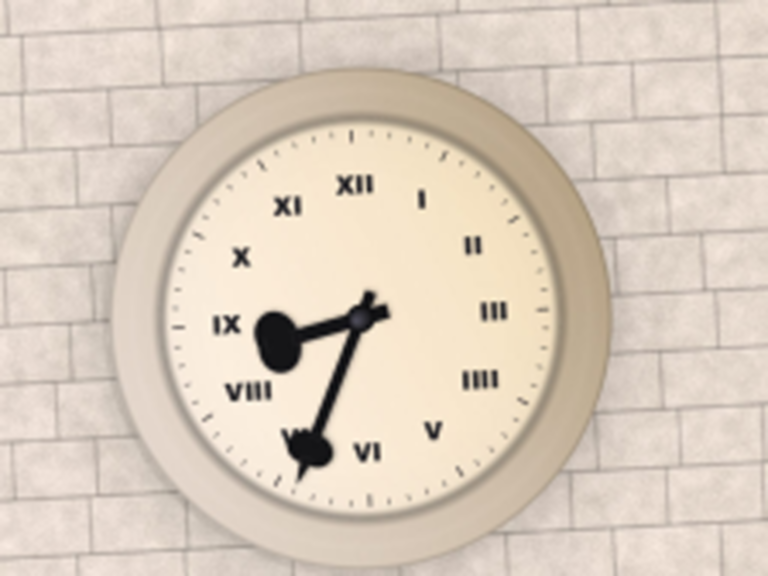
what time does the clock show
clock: 8:34
